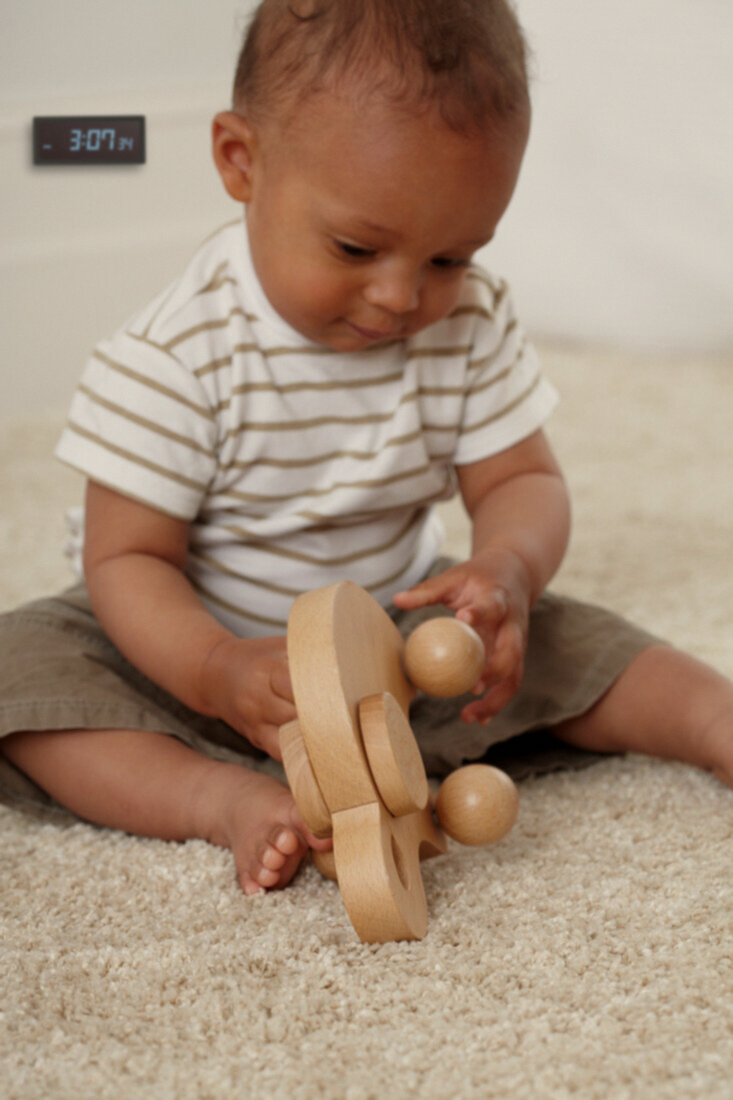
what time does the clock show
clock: 3:07
